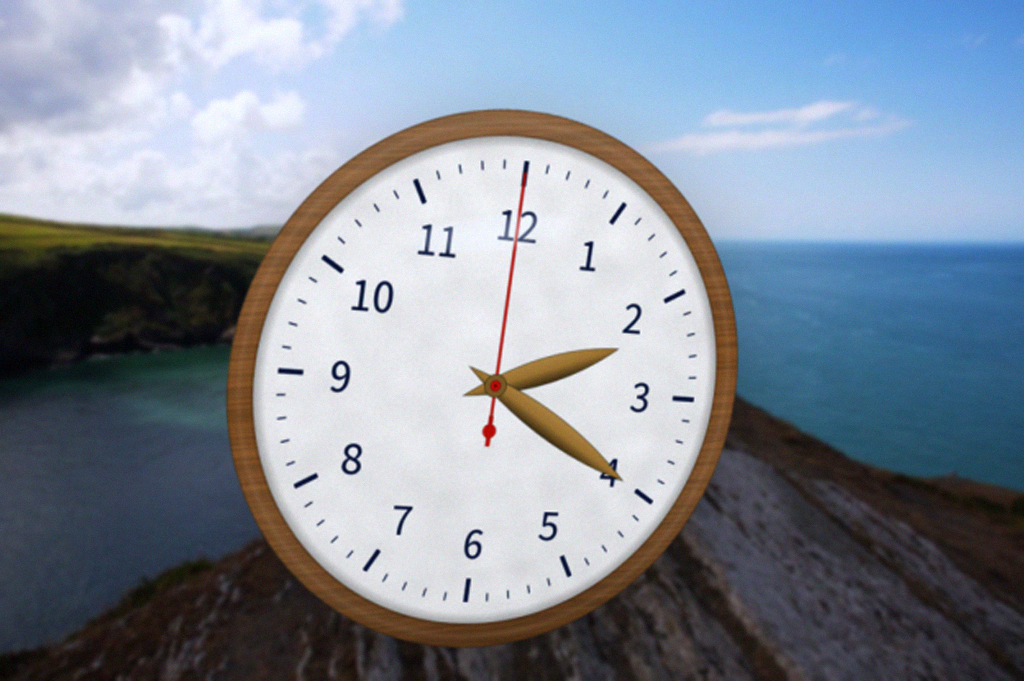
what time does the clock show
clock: 2:20:00
